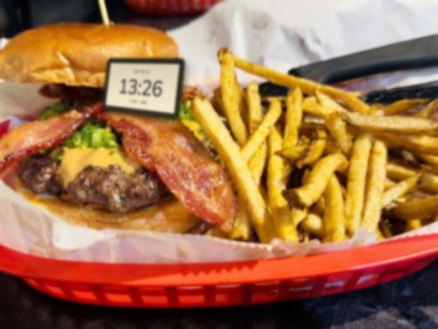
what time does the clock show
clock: 13:26
